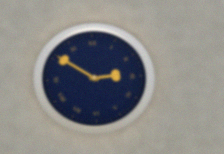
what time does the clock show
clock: 2:51
